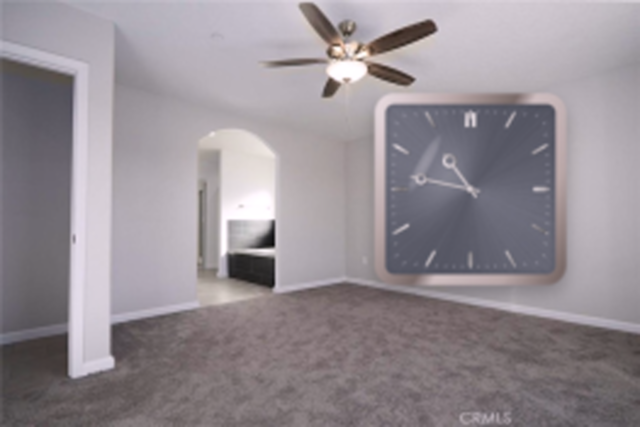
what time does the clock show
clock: 10:47
